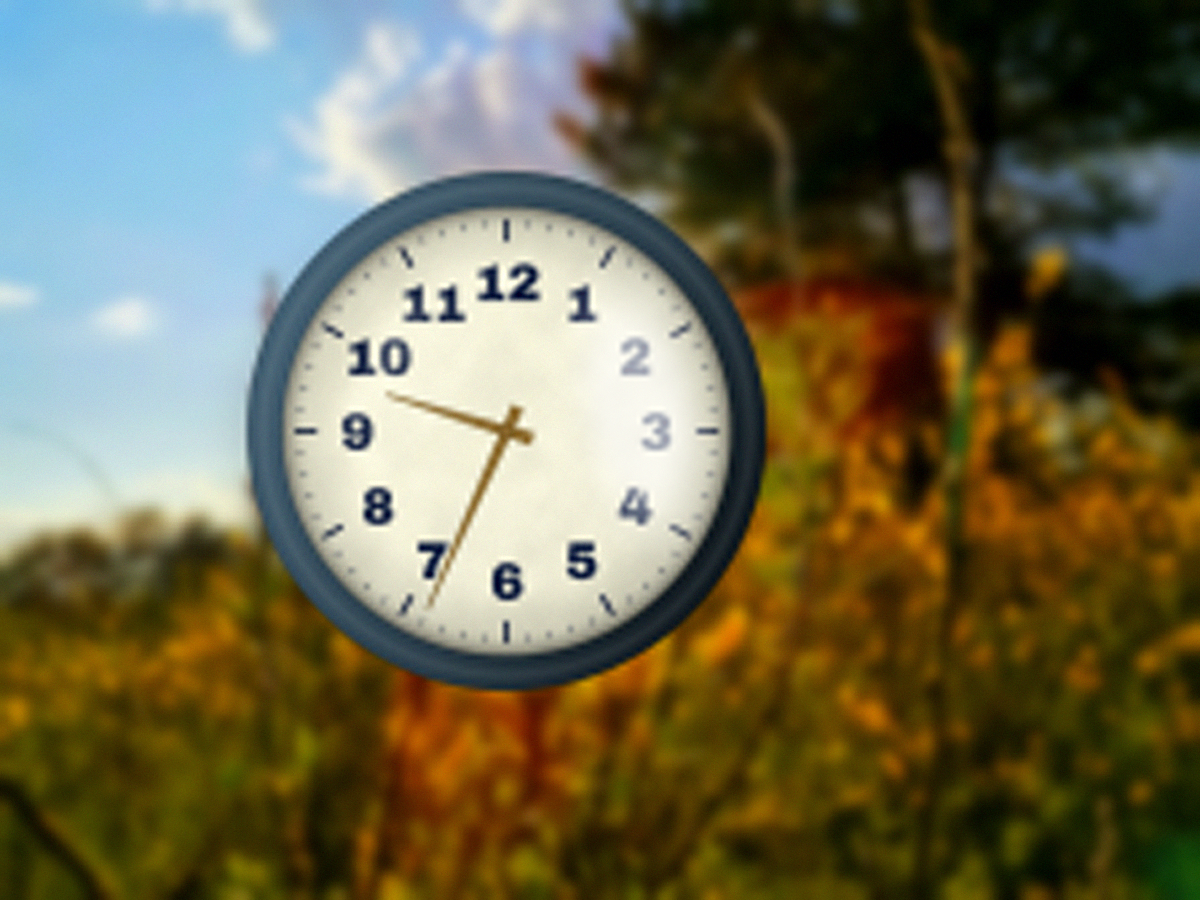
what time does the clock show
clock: 9:34
